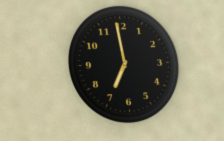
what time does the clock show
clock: 6:59
